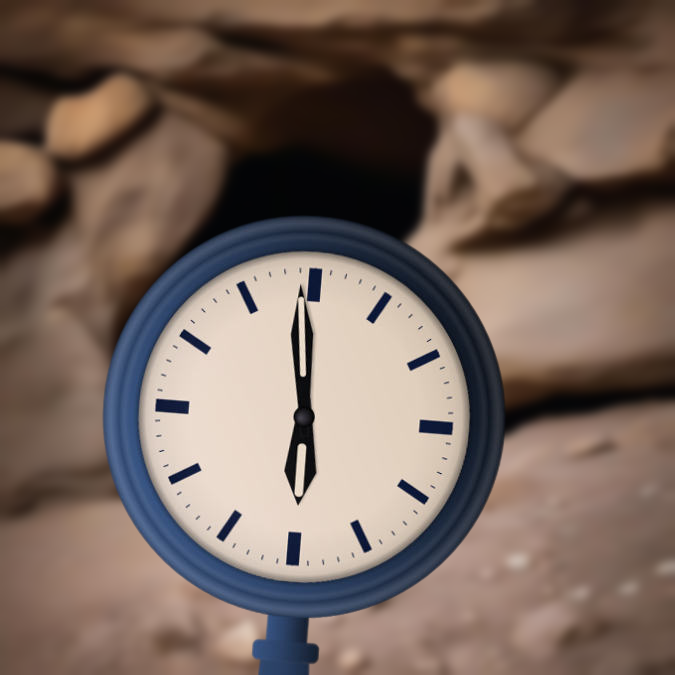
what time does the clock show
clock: 5:59
